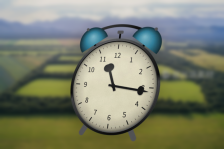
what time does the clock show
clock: 11:16
